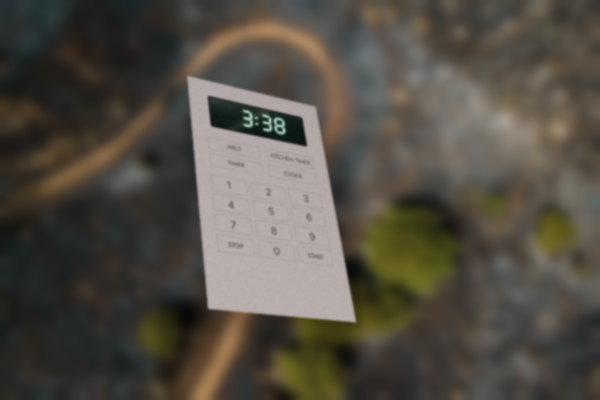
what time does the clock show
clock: 3:38
